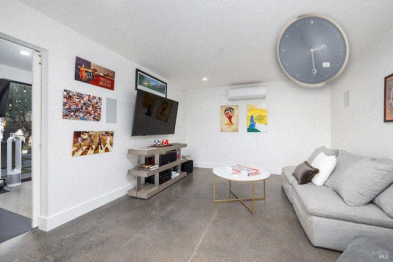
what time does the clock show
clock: 2:29
